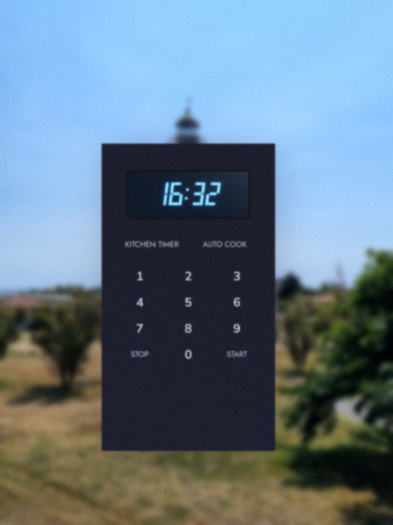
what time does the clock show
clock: 16:32
